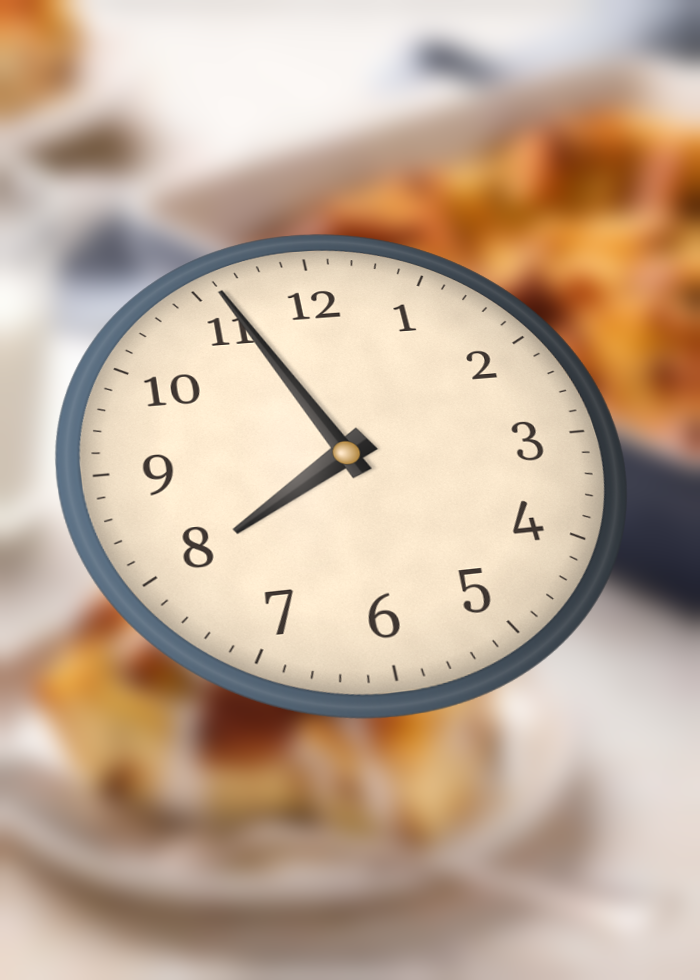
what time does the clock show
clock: 7:56
